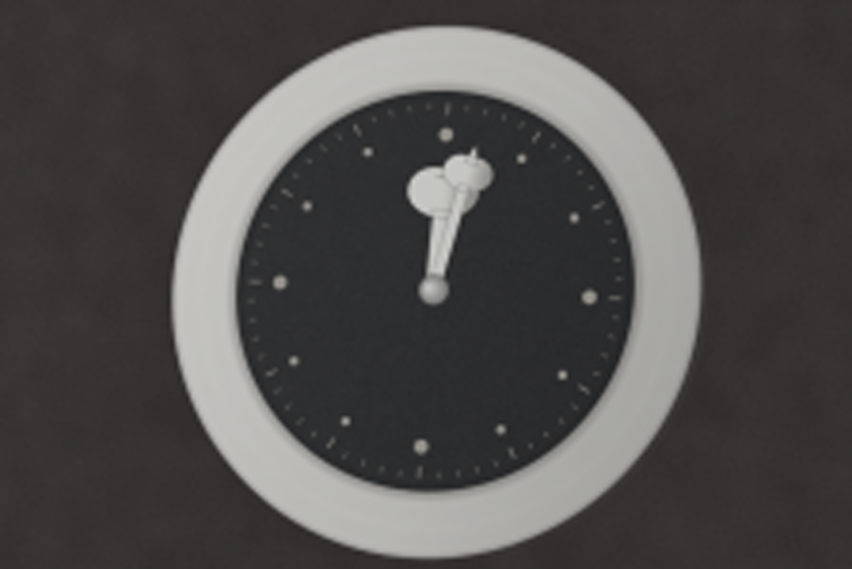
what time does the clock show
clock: 12:02
